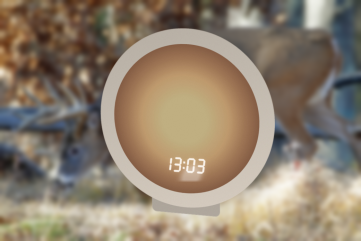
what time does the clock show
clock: 13:03
